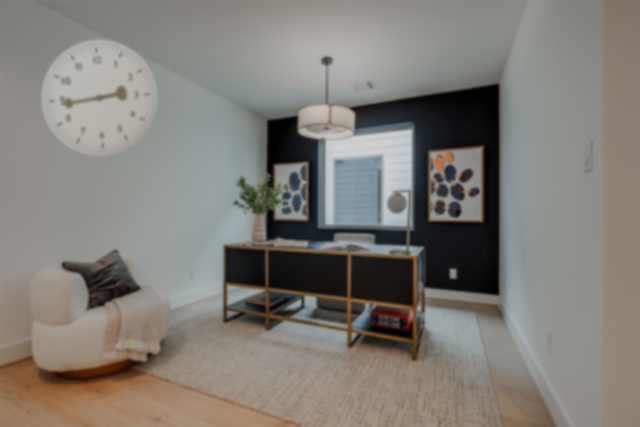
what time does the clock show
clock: 2:44
